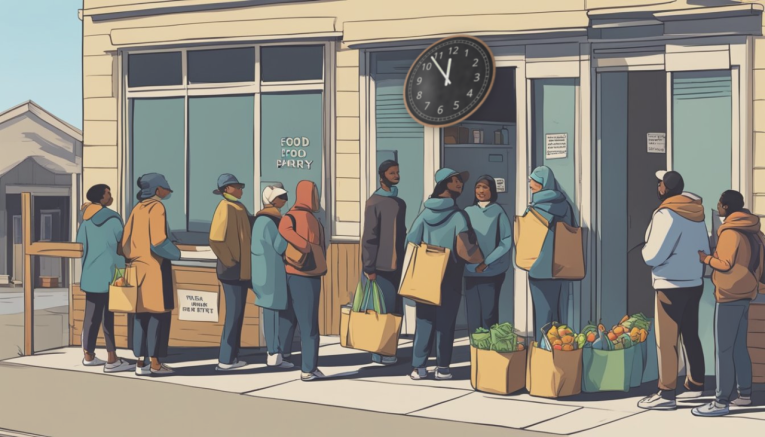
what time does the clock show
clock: 11:53
